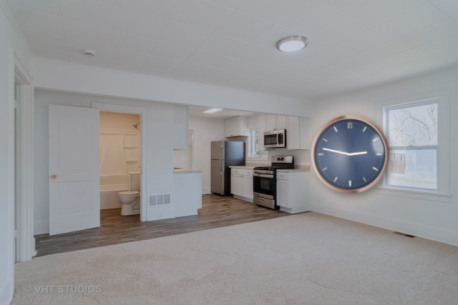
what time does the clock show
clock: 2:47
